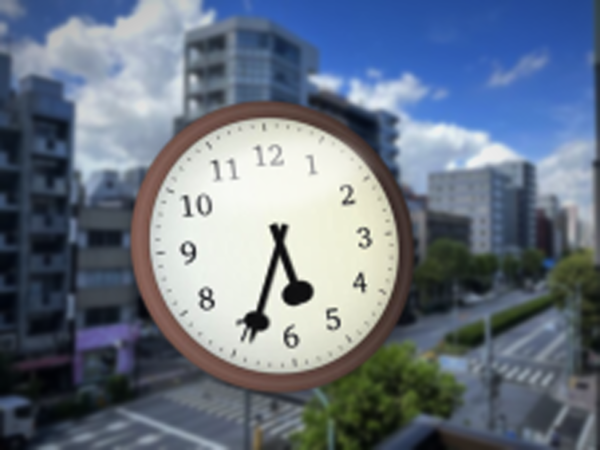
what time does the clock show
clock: 5:34
